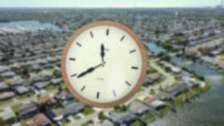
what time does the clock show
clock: 11:39
